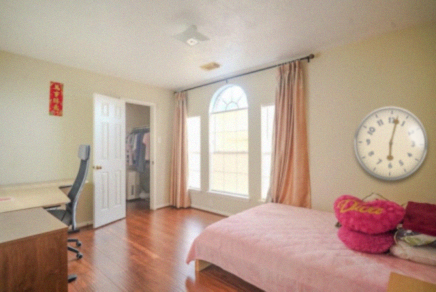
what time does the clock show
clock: 6:02
